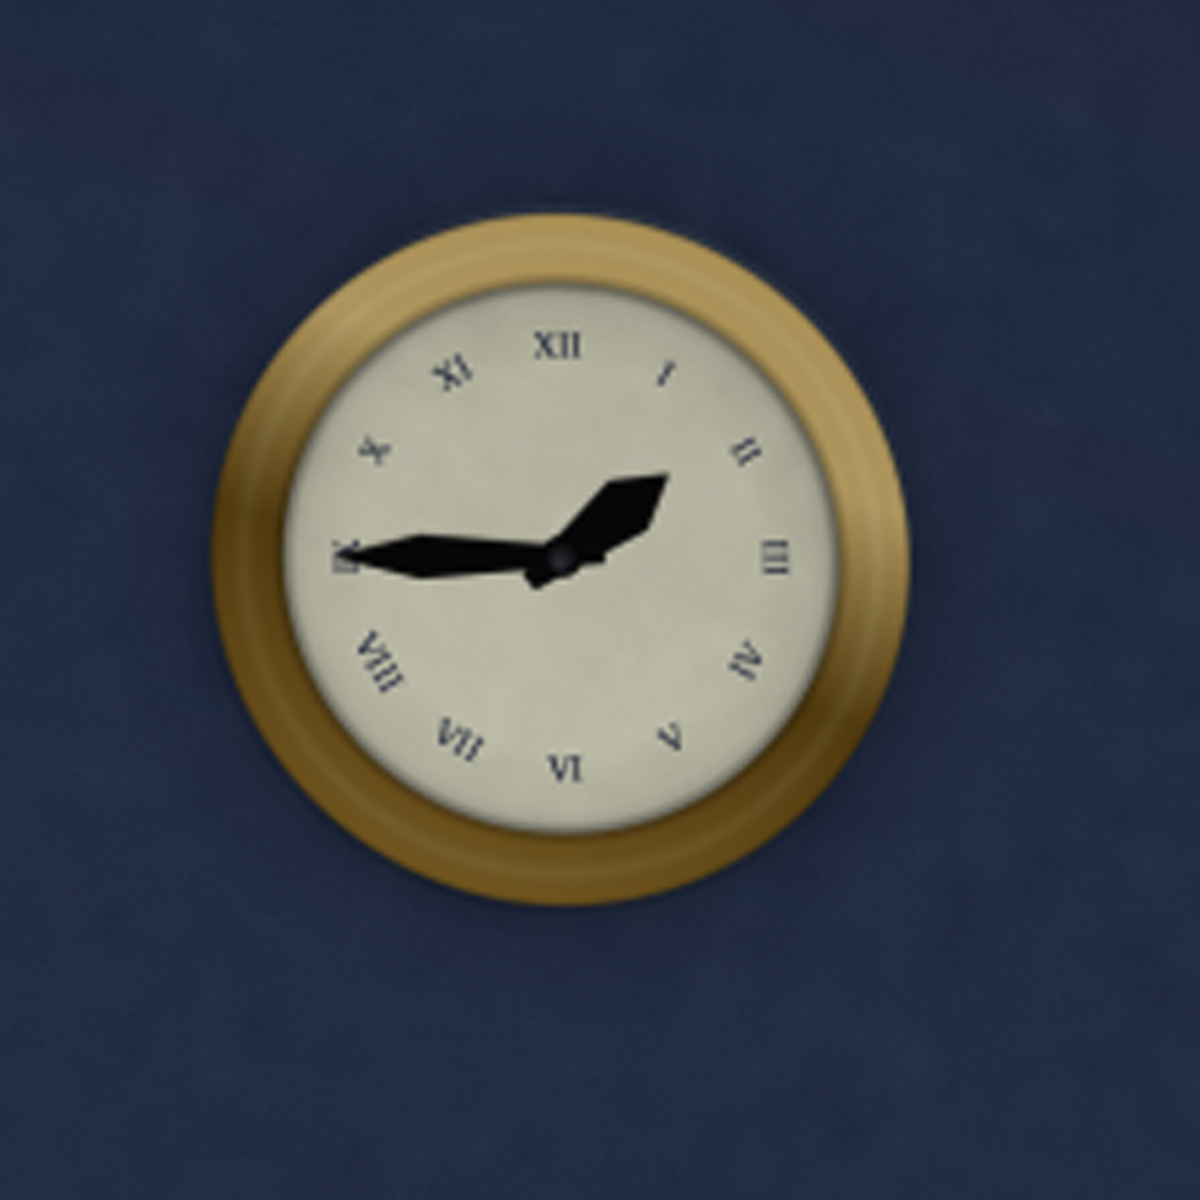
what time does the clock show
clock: 1:45
